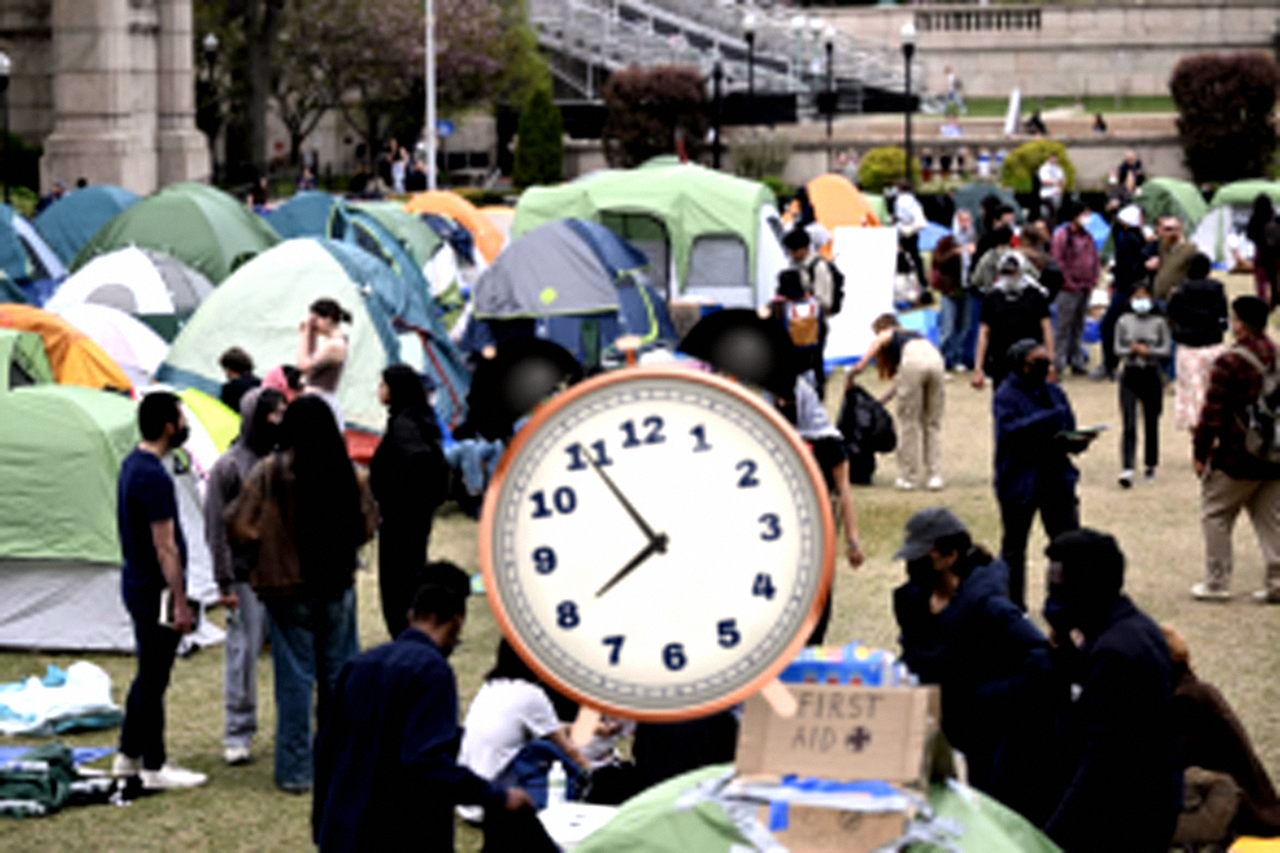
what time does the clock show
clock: 7:55
